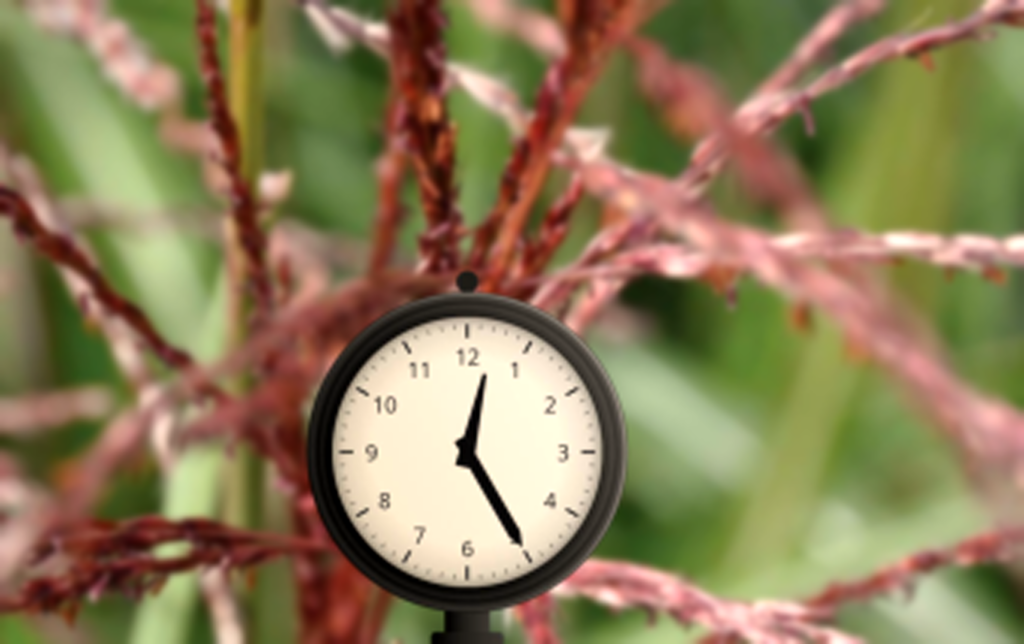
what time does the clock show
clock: 12:25
